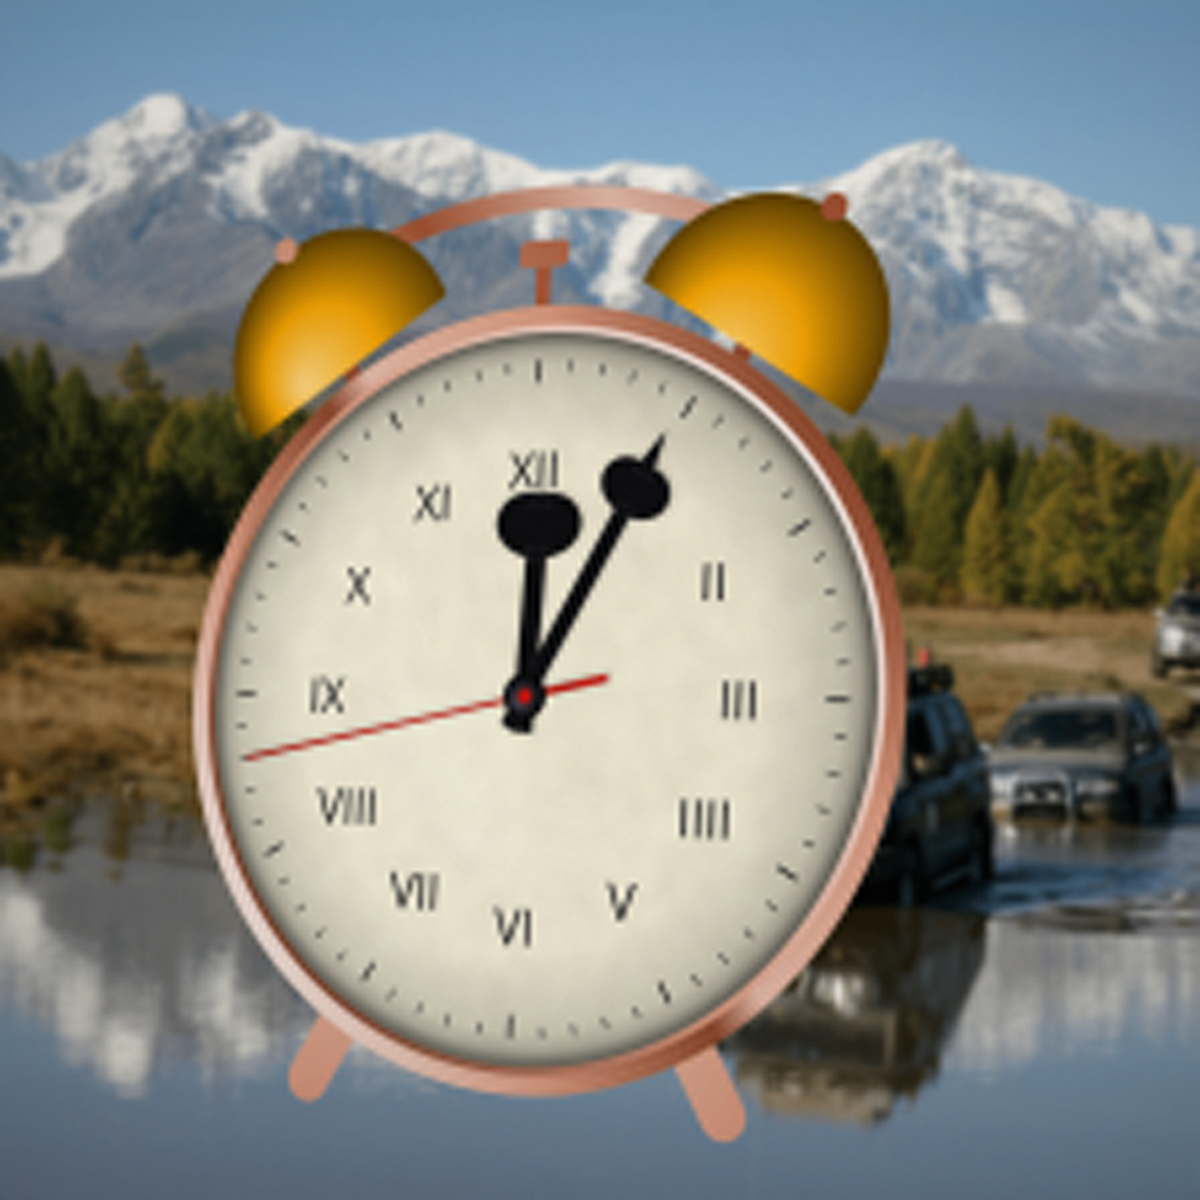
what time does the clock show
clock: 12:04:43
